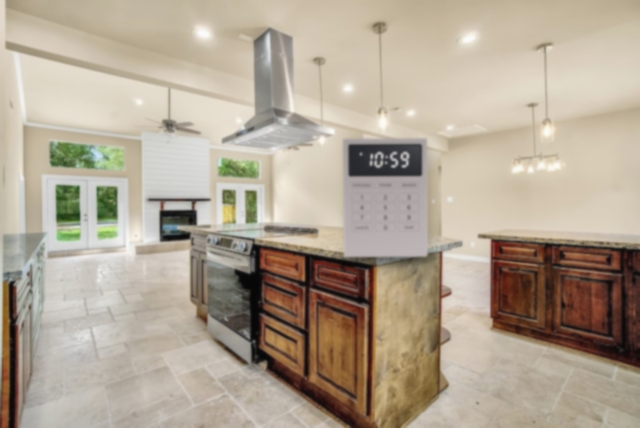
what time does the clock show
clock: 10:59
